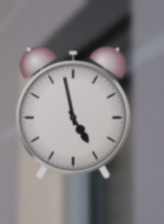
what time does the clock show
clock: 4:58
